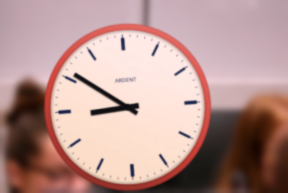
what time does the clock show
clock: 8:51
